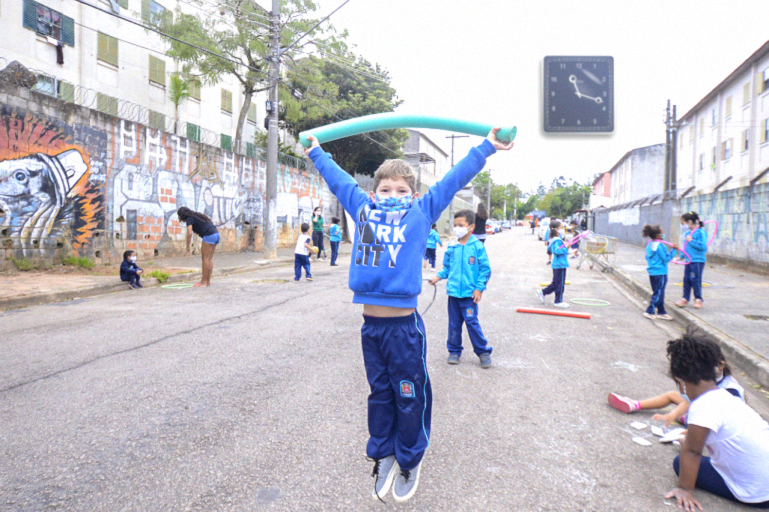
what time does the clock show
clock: 11:18
